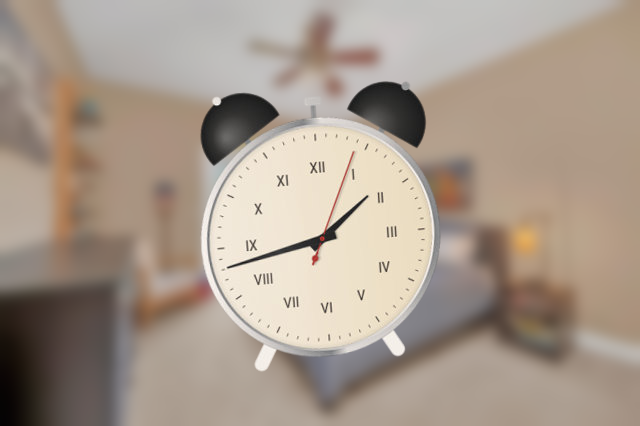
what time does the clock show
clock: 1:43:04
